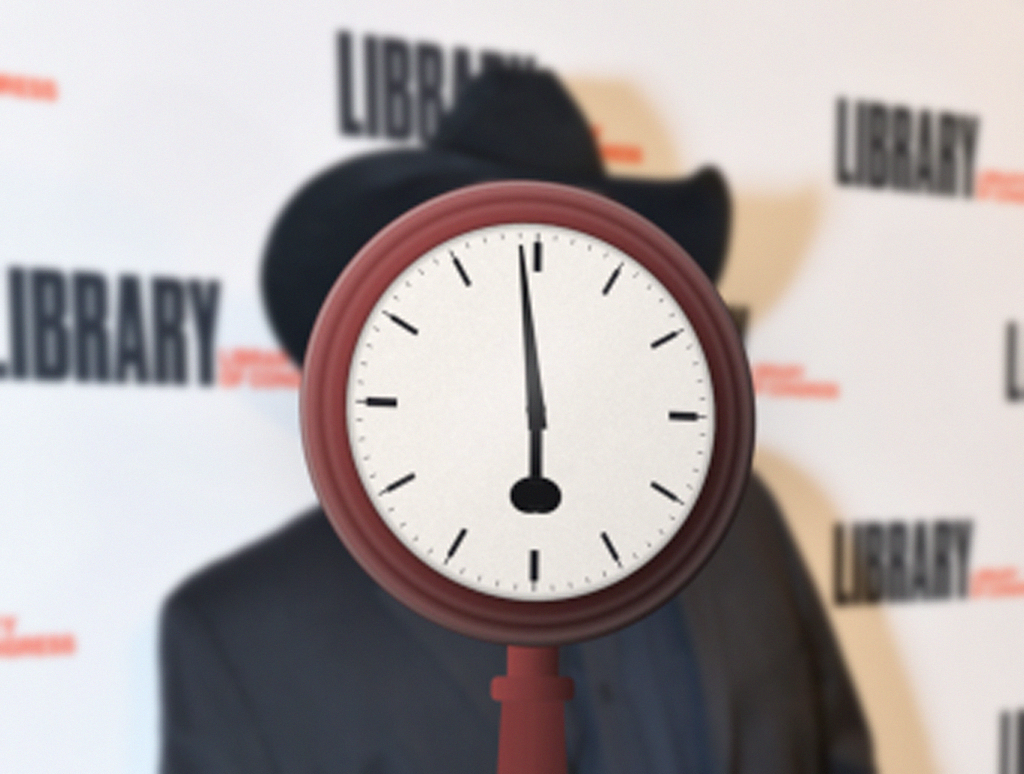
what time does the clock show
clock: 5:59
